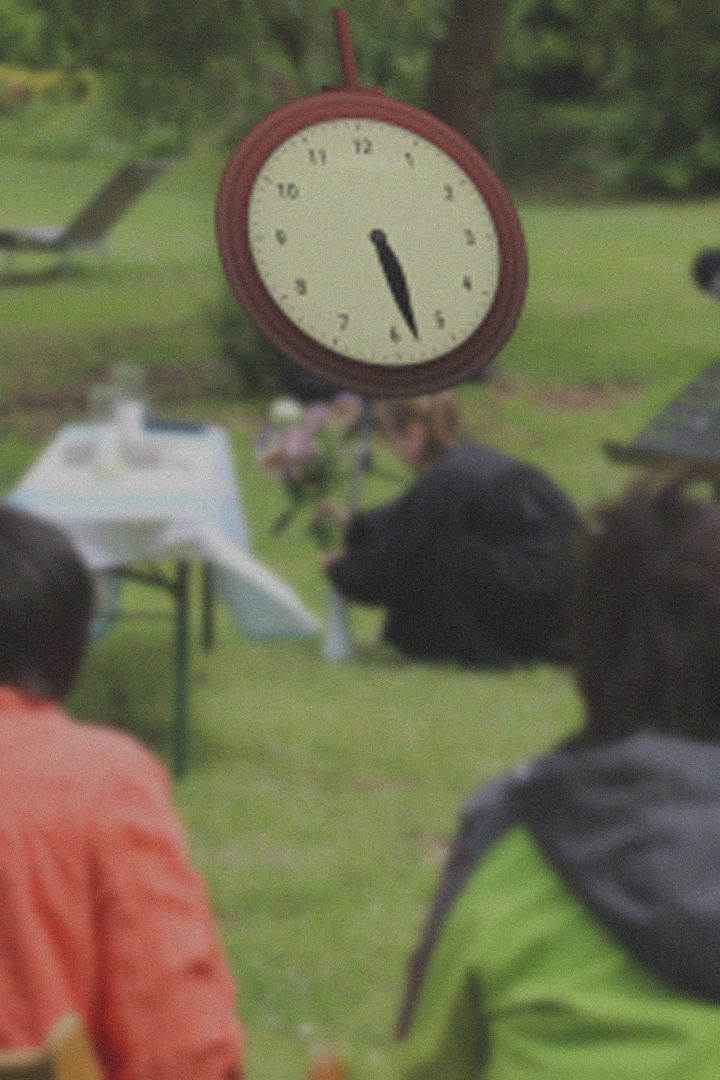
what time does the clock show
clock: 5:28
